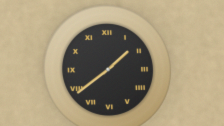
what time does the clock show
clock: 1:39
